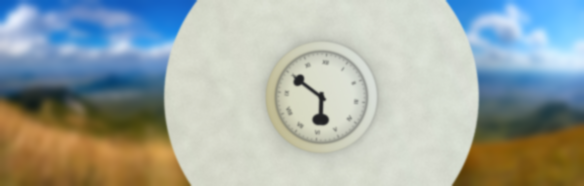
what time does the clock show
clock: 5:50
